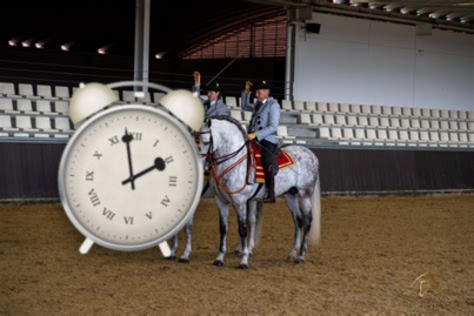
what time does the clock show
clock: 1:58
